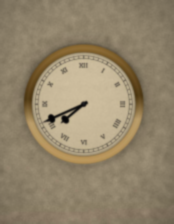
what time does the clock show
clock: 7:41
